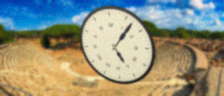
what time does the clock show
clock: 5:07
